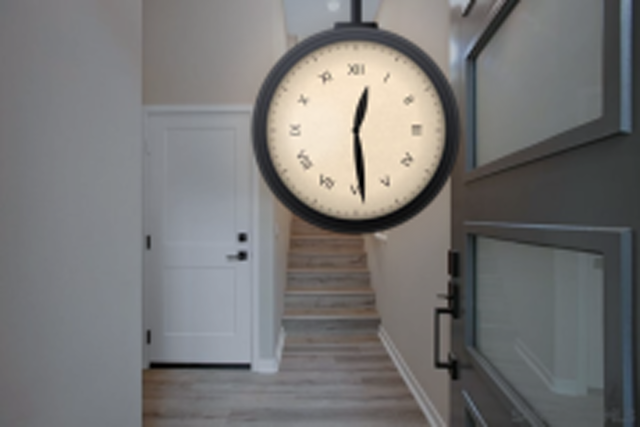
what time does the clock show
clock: 12:29
